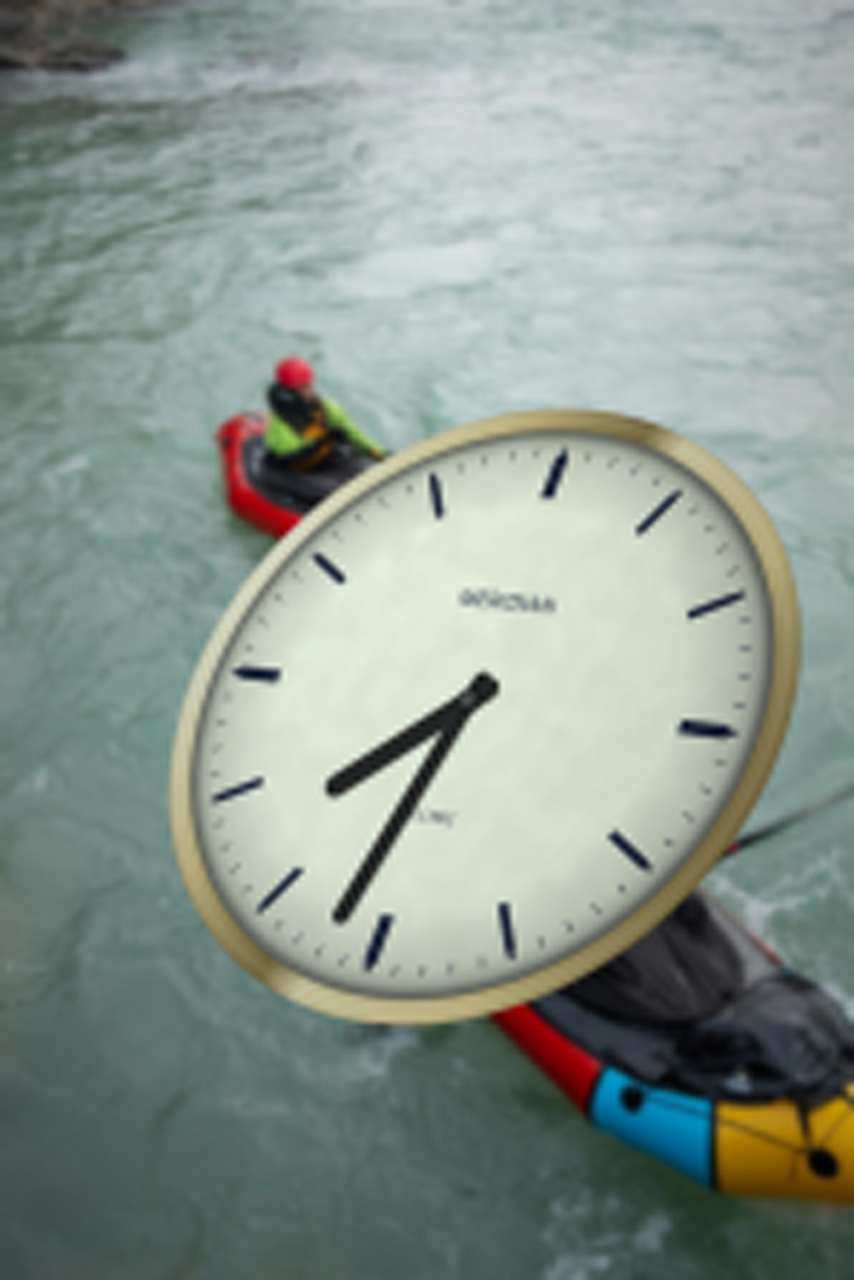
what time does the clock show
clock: 7:32
